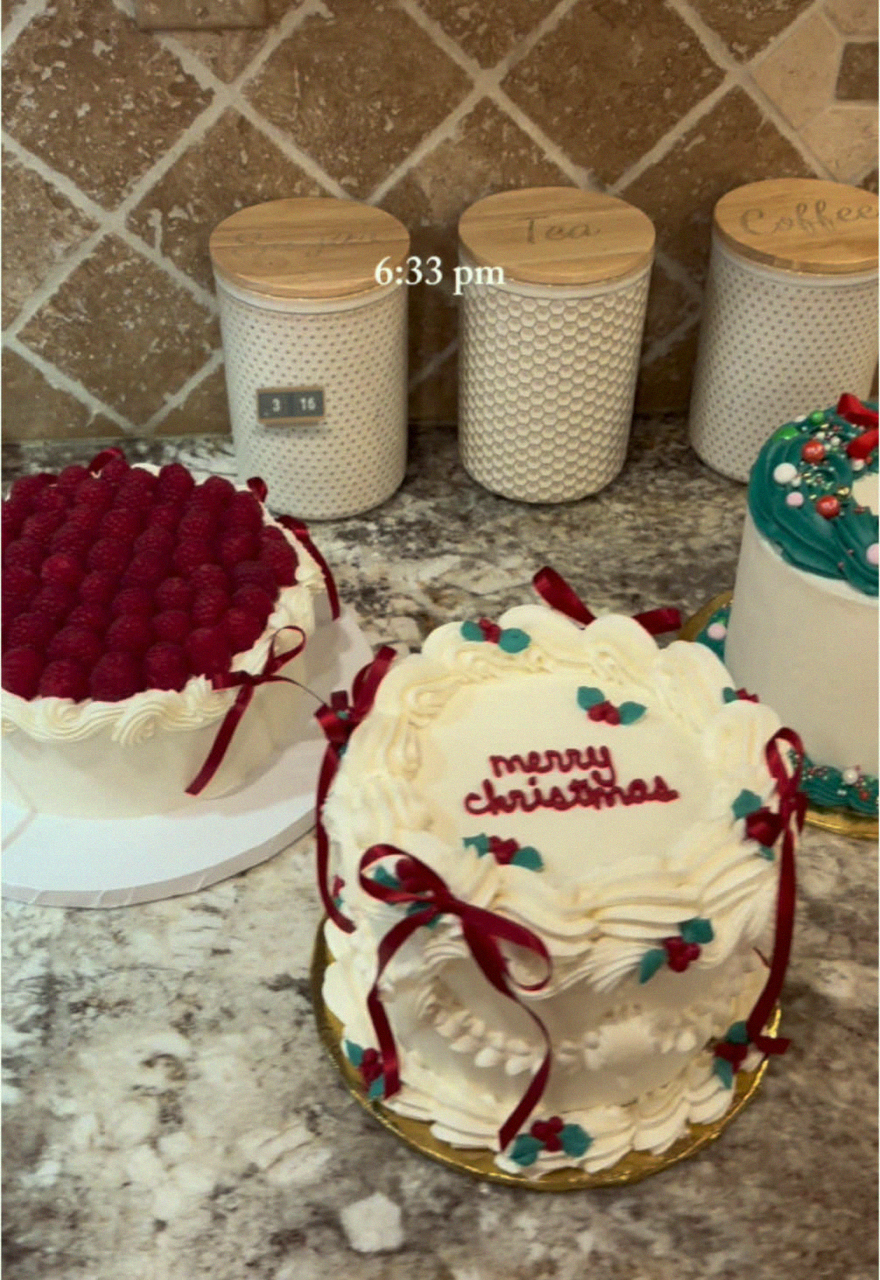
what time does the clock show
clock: 3:16
